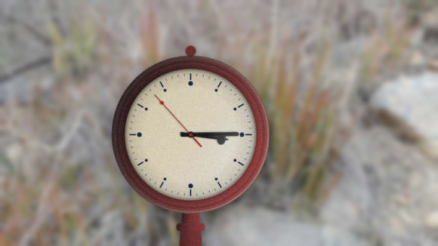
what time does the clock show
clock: 3:14:53
